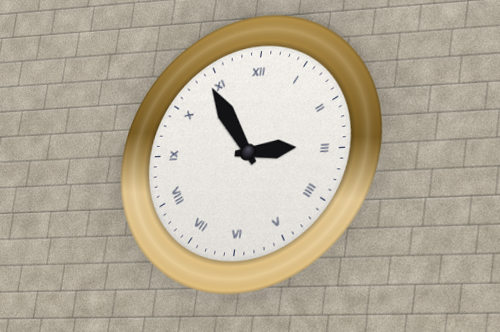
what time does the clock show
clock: 2:54
